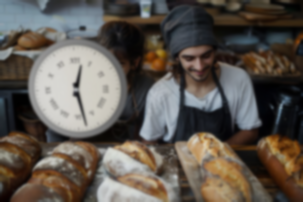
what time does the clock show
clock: 12:28
